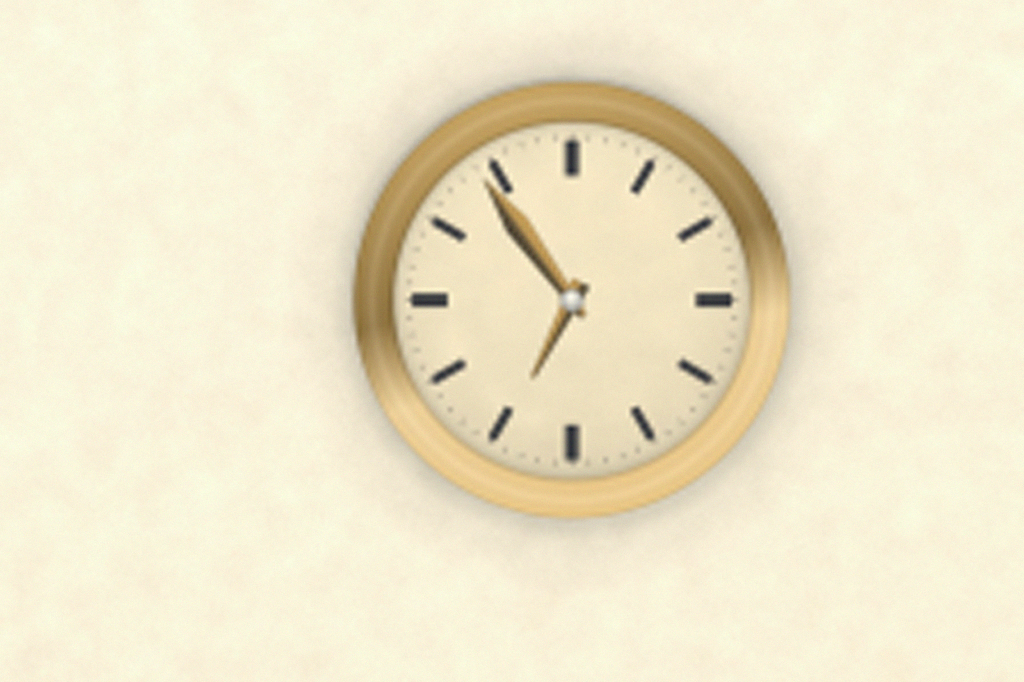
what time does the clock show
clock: 6:54
